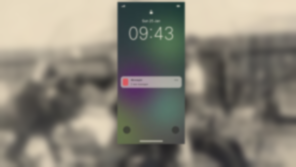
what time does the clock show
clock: 9:43
